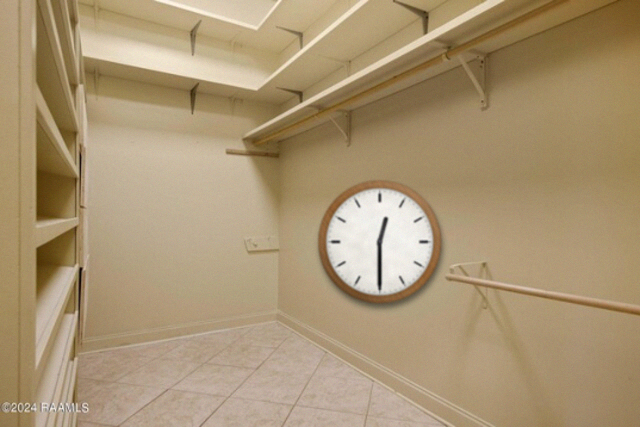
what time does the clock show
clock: 12:30
